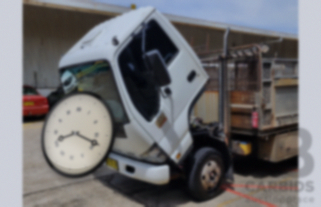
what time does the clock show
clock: 8:18
